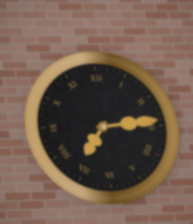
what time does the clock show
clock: 7:14
